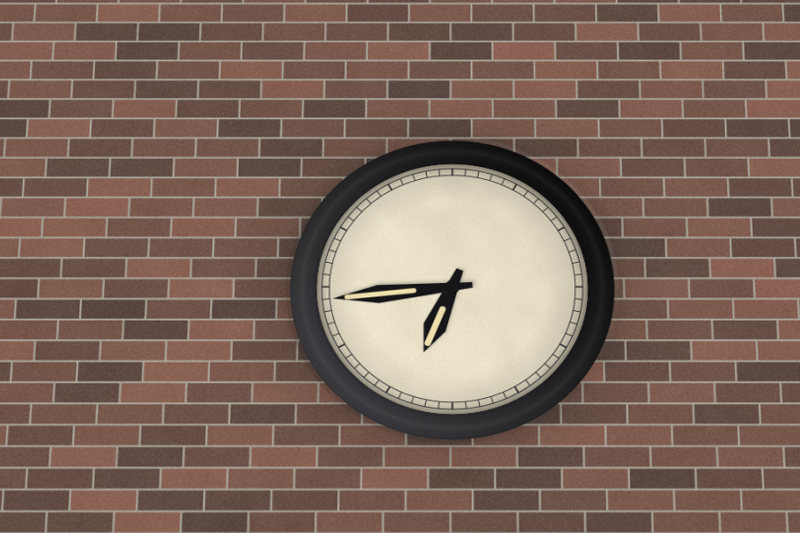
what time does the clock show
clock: 6:44
